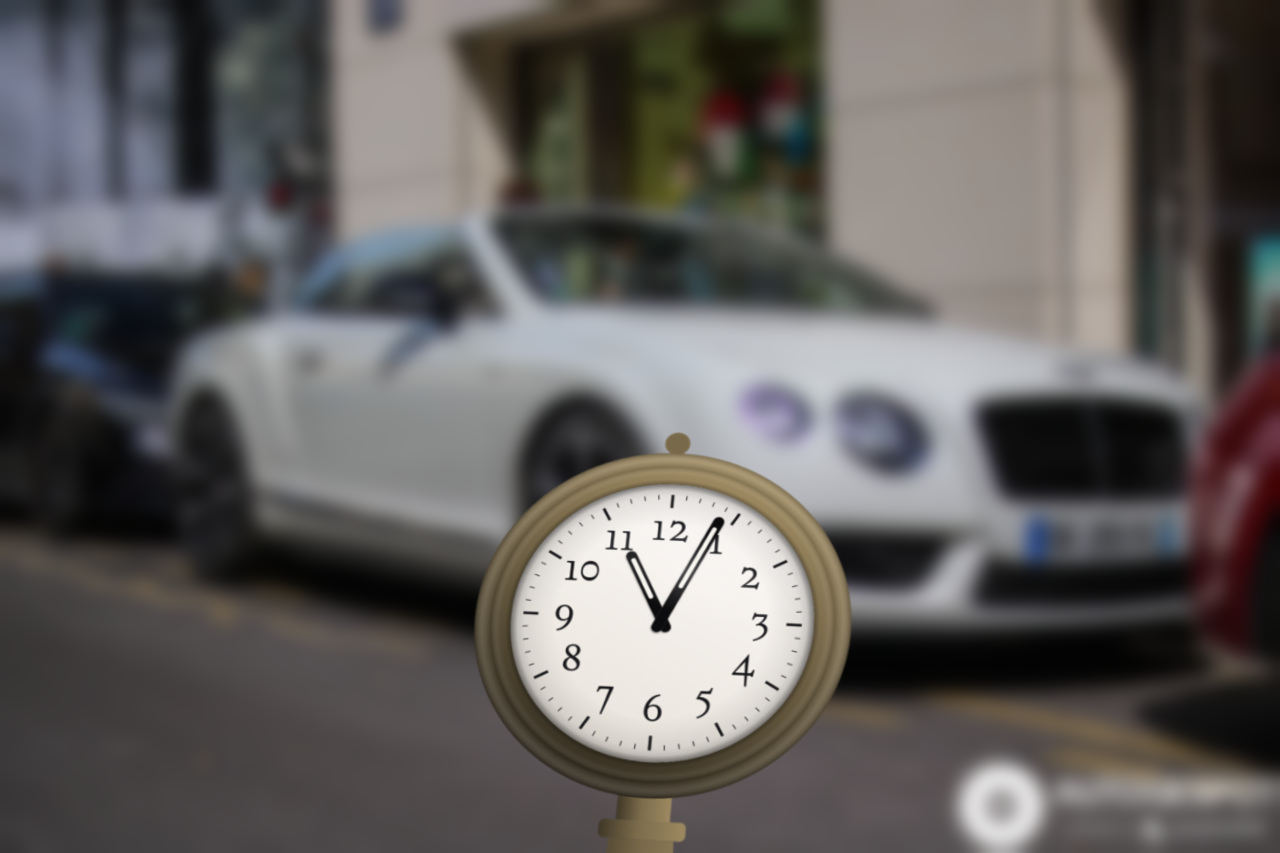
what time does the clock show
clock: 11:04
